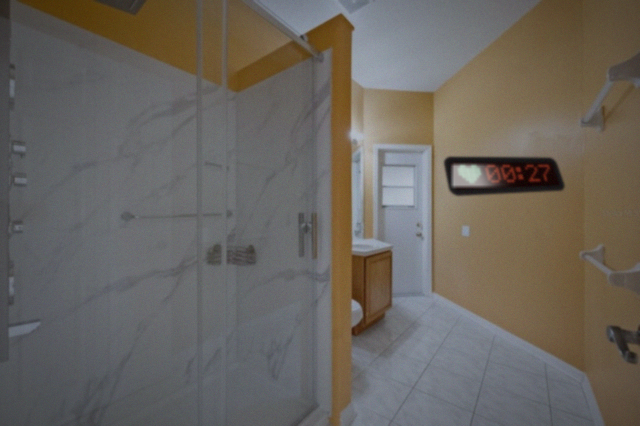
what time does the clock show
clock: 0:27
